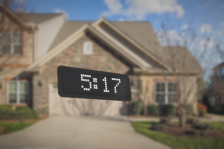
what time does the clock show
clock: 5:17
